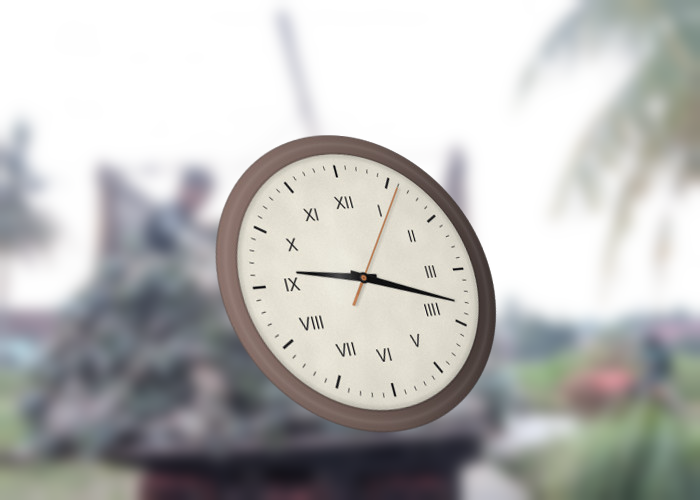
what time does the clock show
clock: 9:18:06
